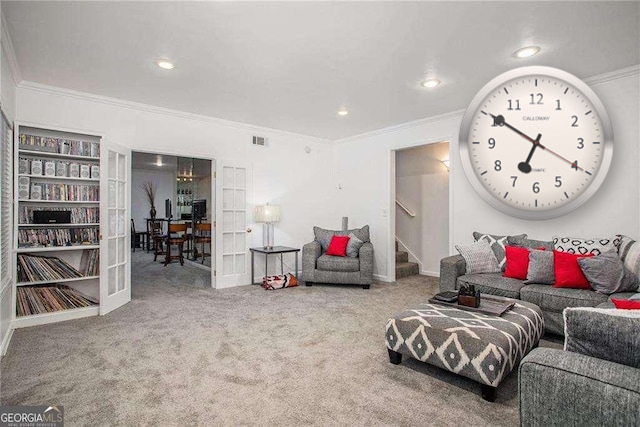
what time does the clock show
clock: 6:50:20
